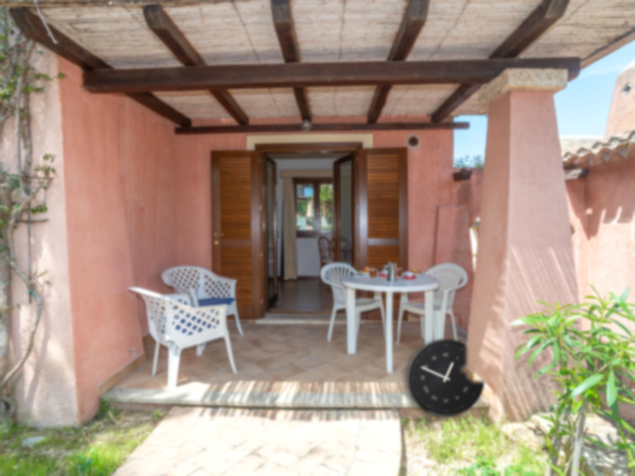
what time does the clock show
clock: 12:49
